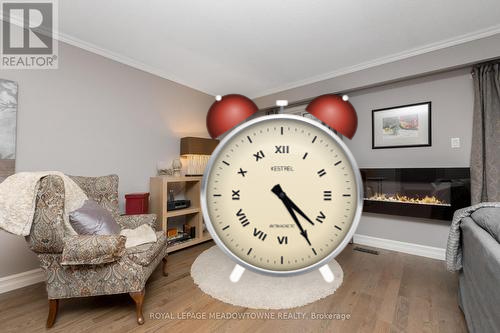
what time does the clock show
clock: 4:25
